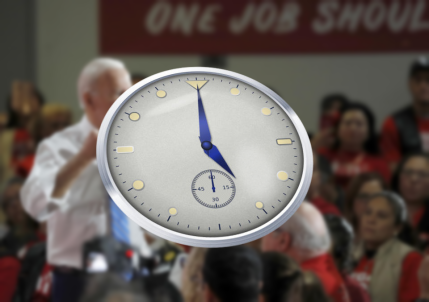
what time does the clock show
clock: 5:00
